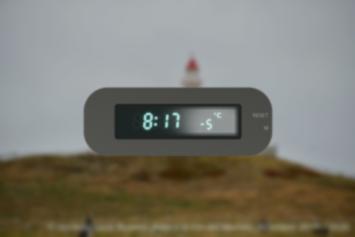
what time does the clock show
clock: 8:17
